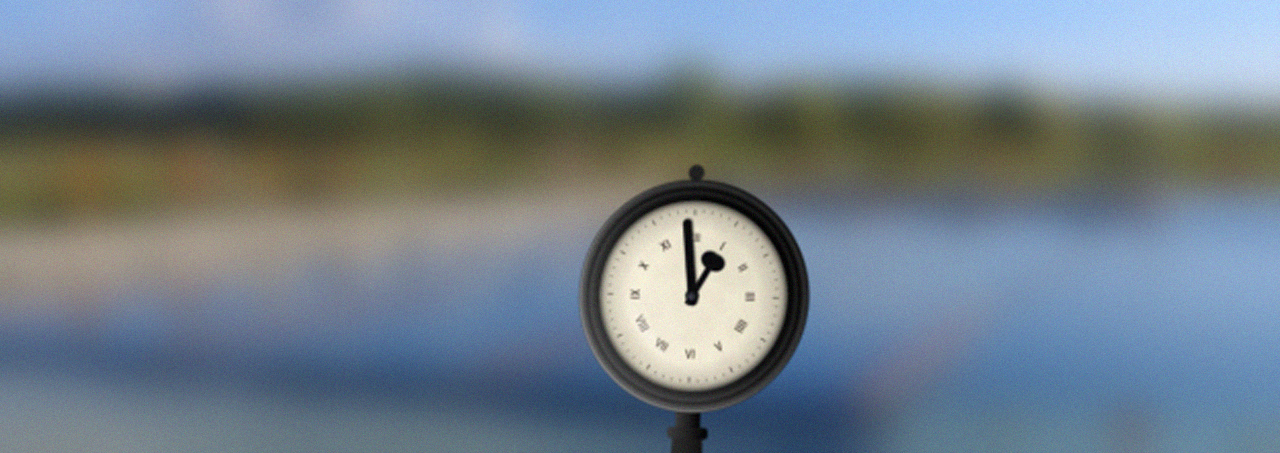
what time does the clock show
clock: 12:59
